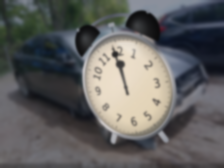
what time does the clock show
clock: 11:59
